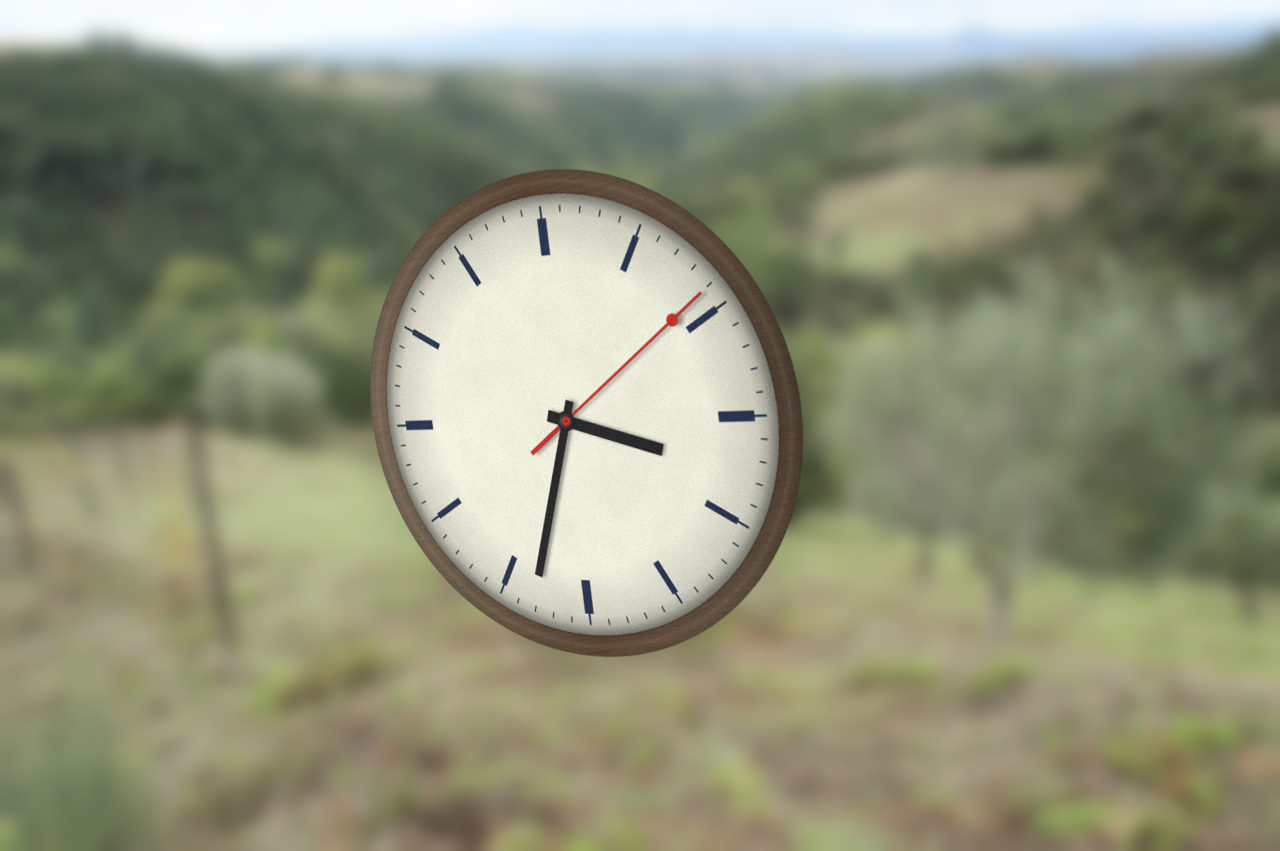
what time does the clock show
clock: 3:33:09
